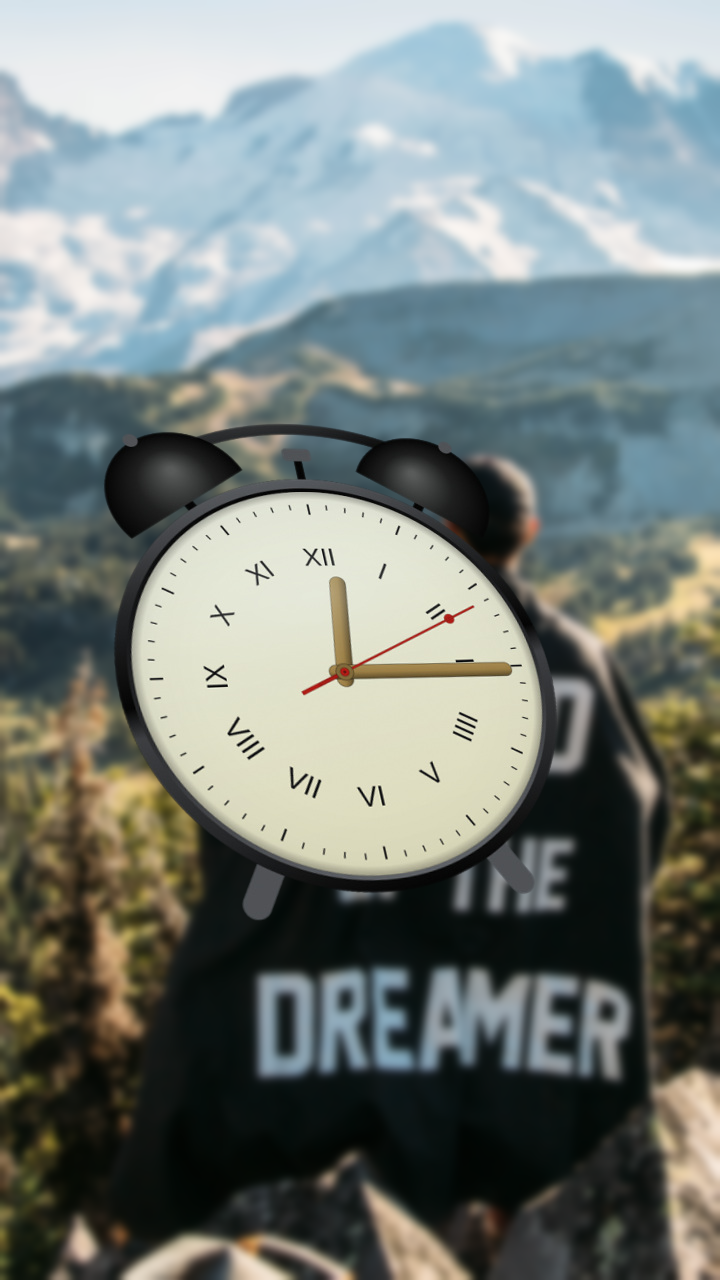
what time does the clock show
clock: 12:15:11
